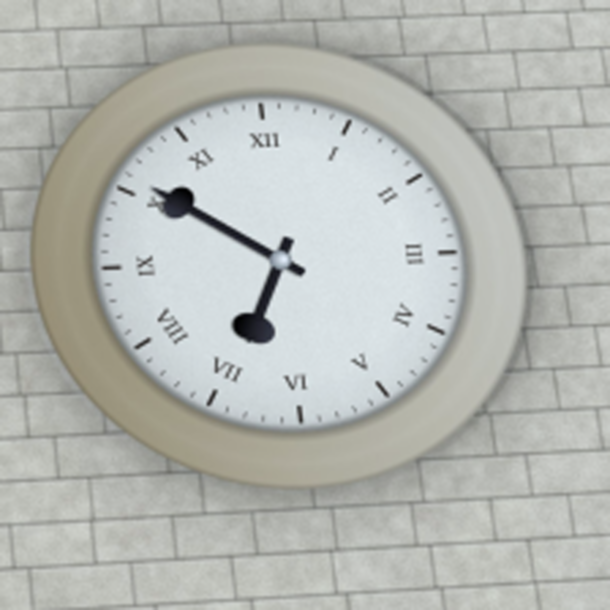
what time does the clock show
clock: 6:51
